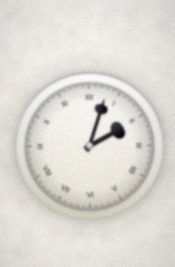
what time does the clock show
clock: 2:03
